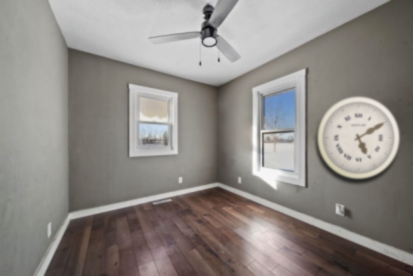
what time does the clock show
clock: 5:10
